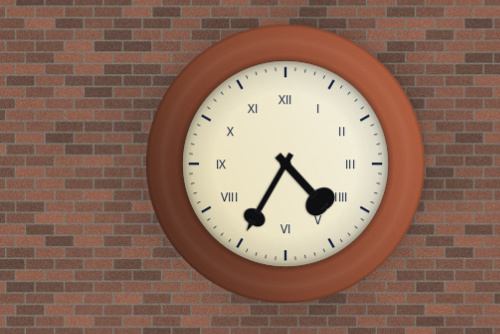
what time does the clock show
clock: 4:35
